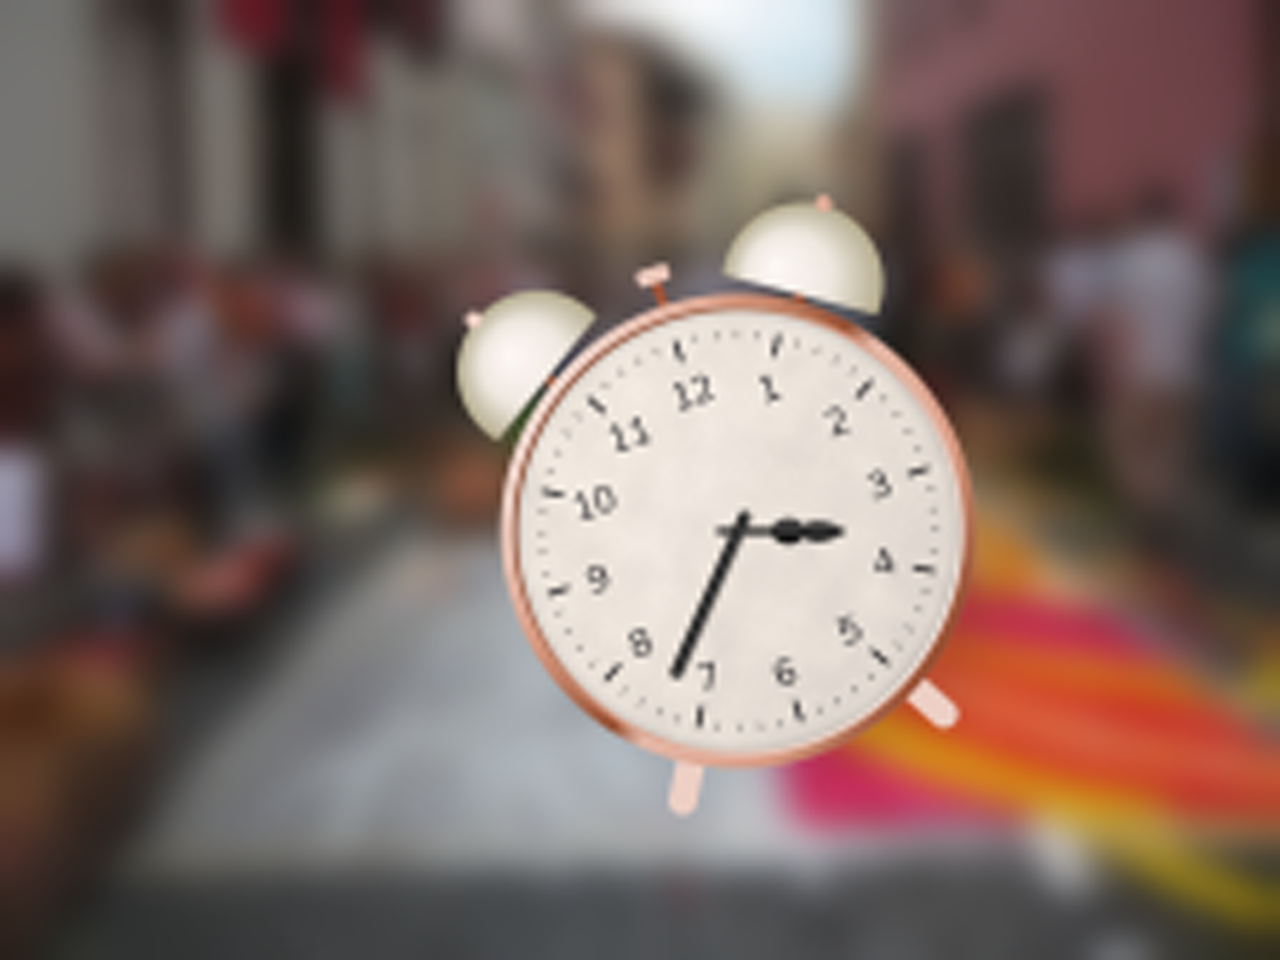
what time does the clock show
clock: 3:37
